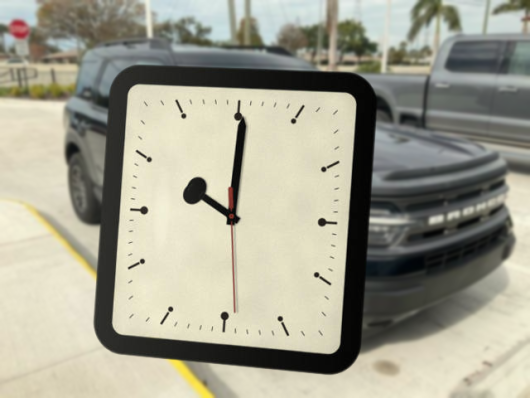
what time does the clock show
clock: 10:00:29
